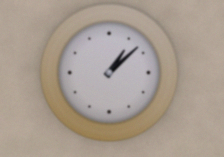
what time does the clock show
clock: 1:08
